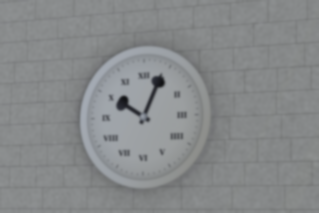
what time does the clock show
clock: 10:04
